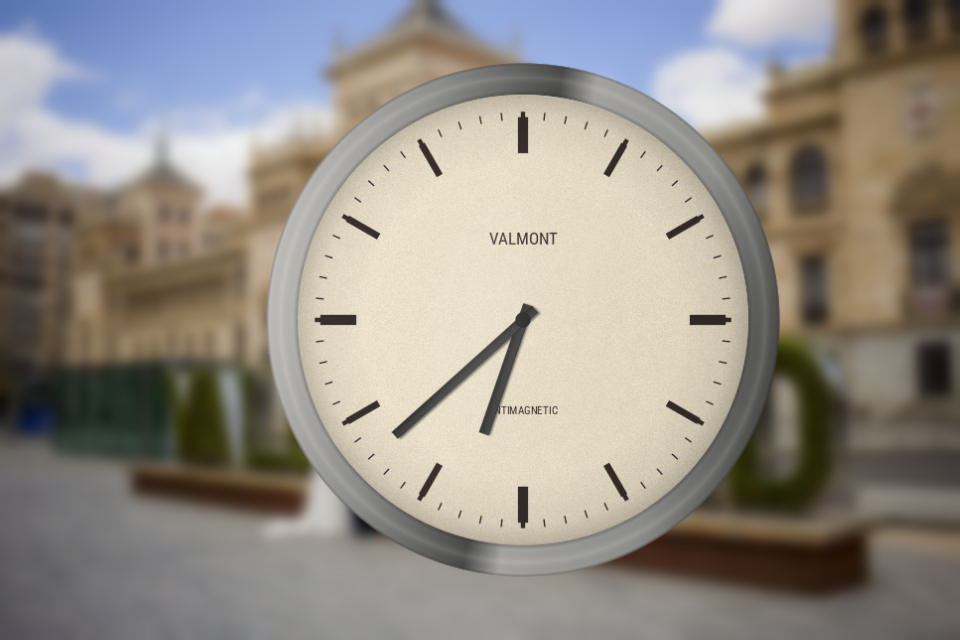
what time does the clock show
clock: 6:38
